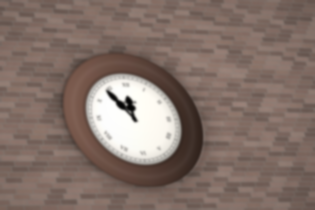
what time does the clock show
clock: 11:54
